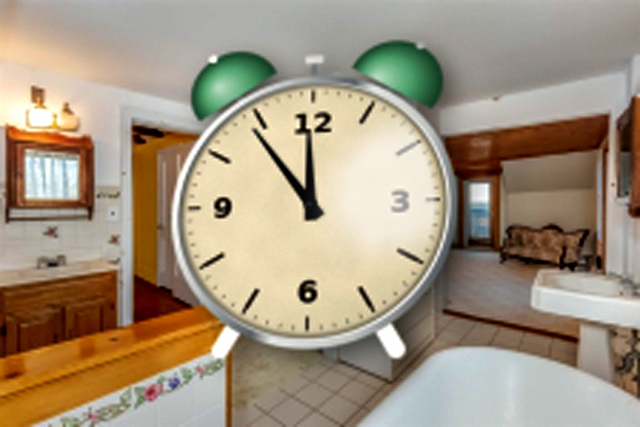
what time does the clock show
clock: 11:54
